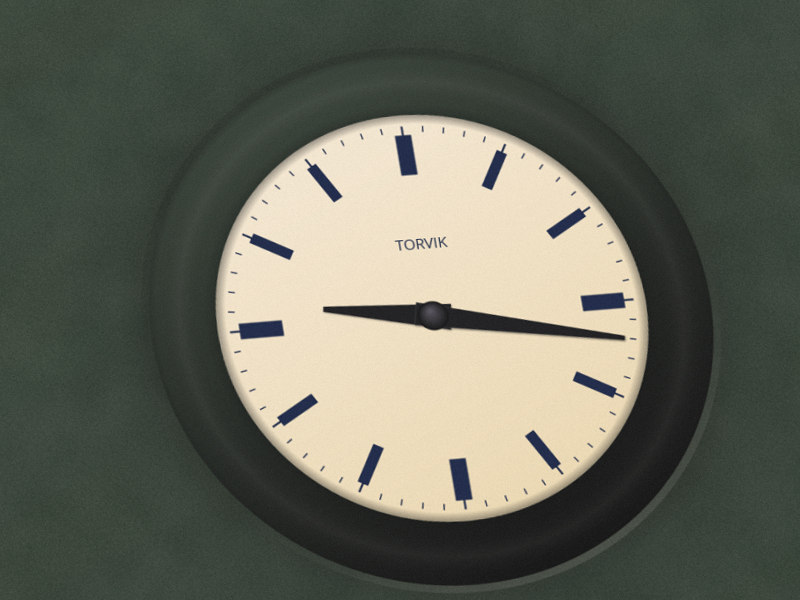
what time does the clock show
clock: 9:17
